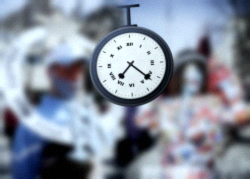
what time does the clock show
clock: 7:22
